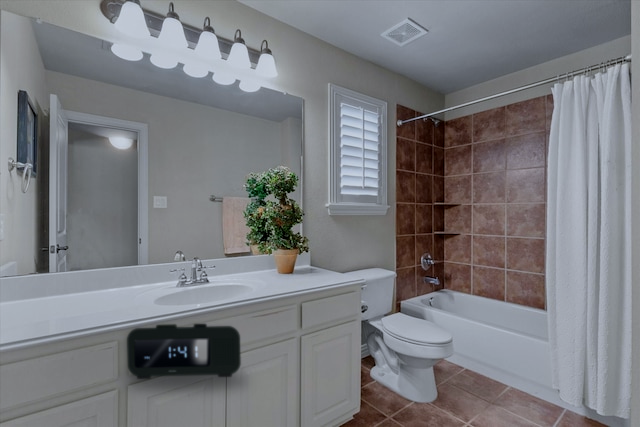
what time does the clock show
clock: 1:41
